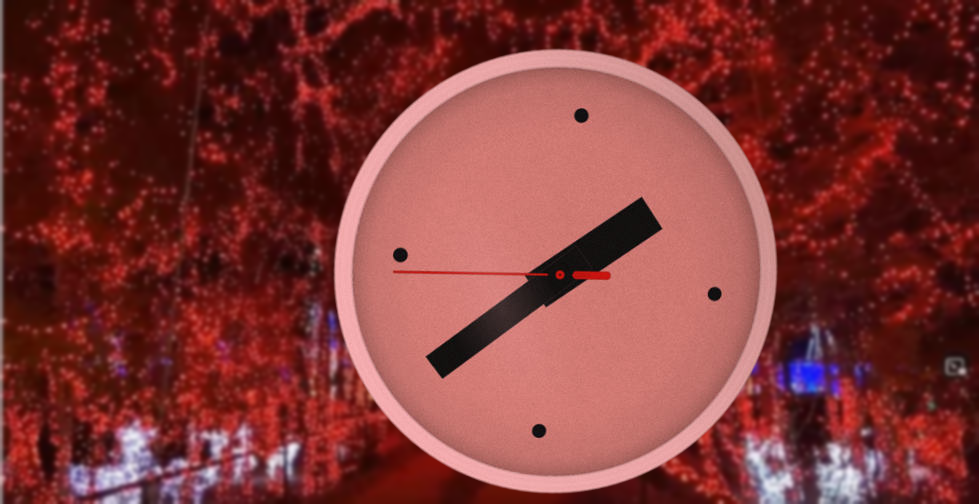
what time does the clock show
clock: 1:37:44
